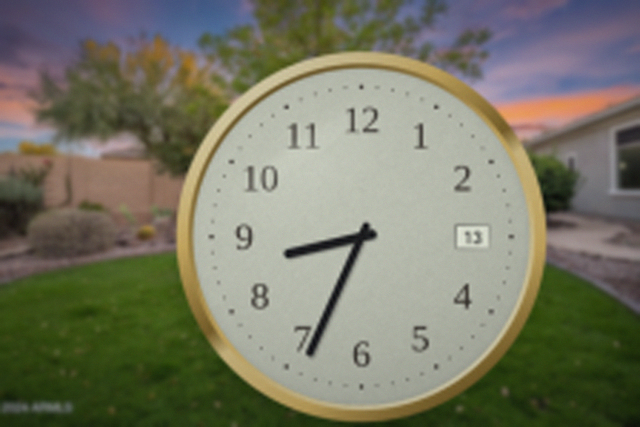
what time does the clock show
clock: 8:34
